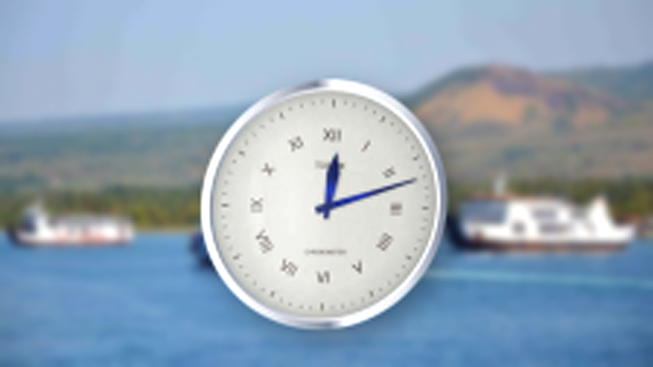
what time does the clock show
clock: 12:12
